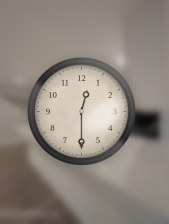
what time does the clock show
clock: 12:30
